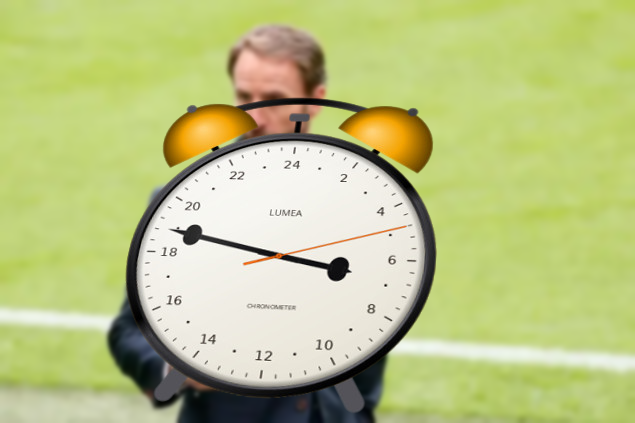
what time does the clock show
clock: 6:47:12
